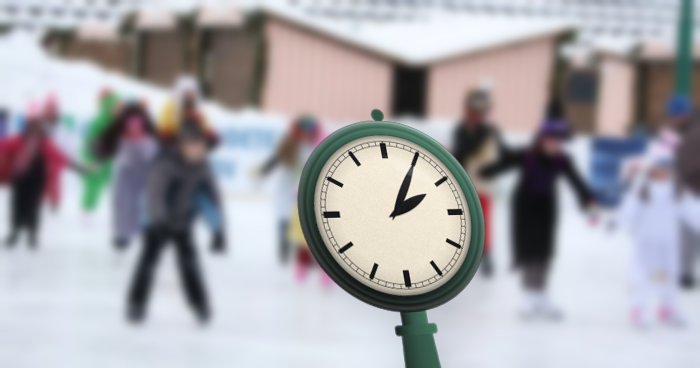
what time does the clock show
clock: 2:05
